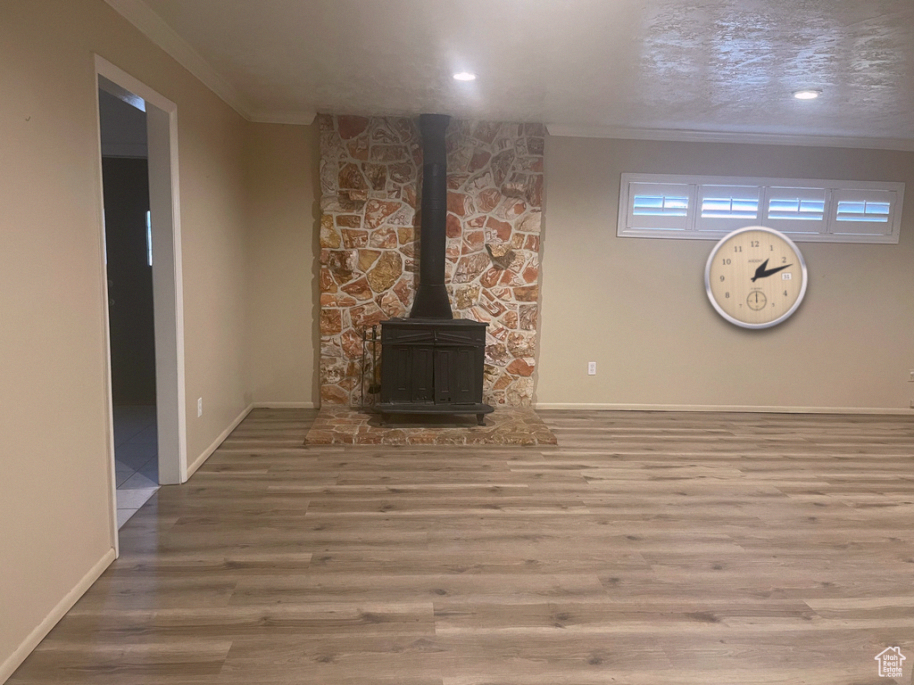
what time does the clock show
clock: 1:12
